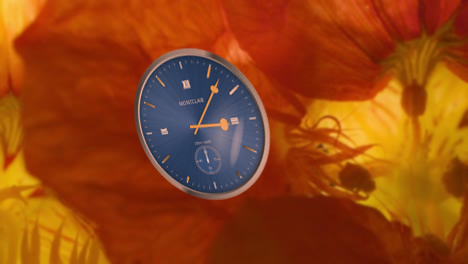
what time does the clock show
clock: 3:07
